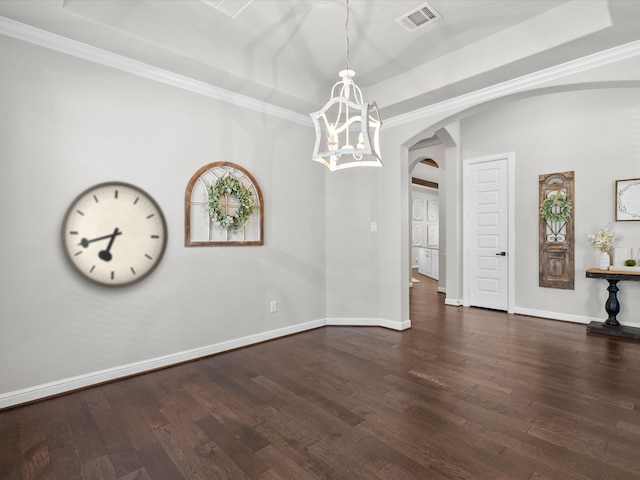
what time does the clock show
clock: 6:42
